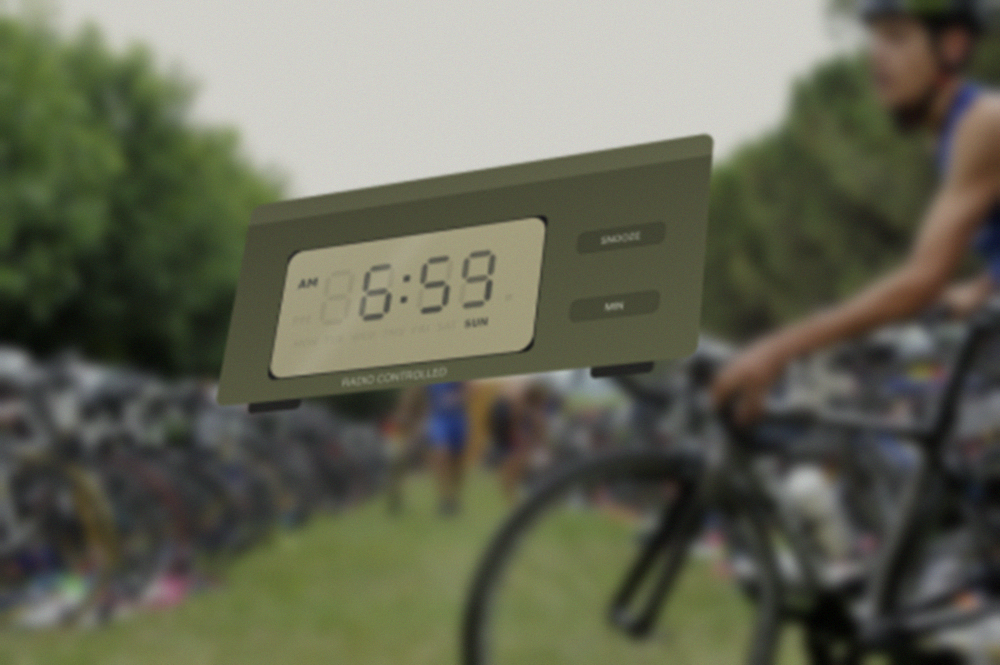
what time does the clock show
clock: 6:59
